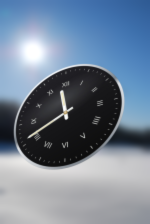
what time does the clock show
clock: 11:41
